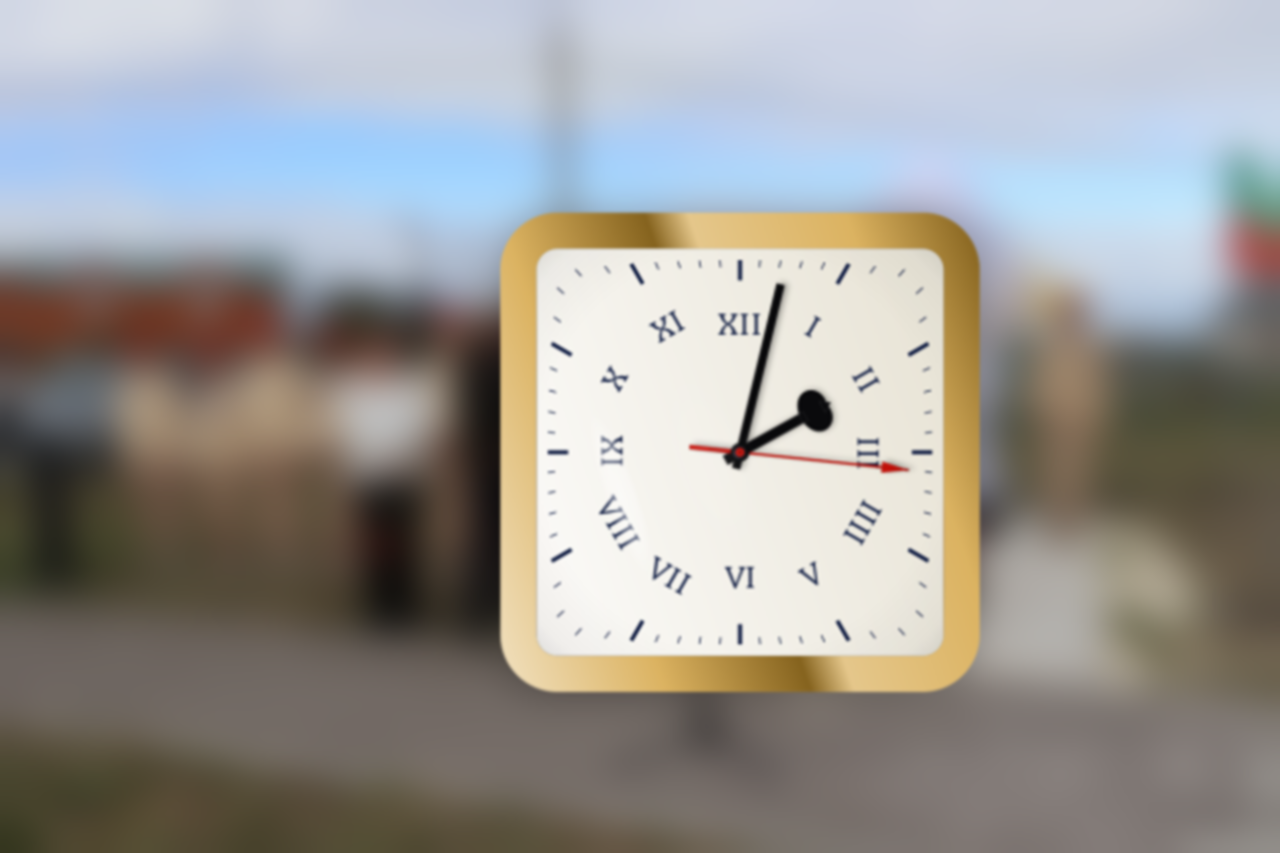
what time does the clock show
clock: 2:02:16
